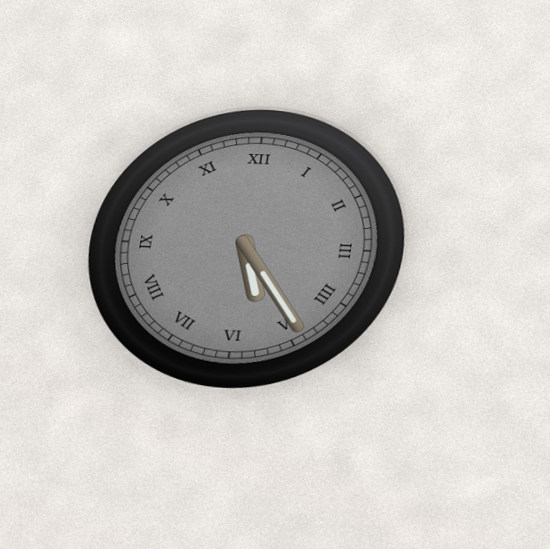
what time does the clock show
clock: 5:24
